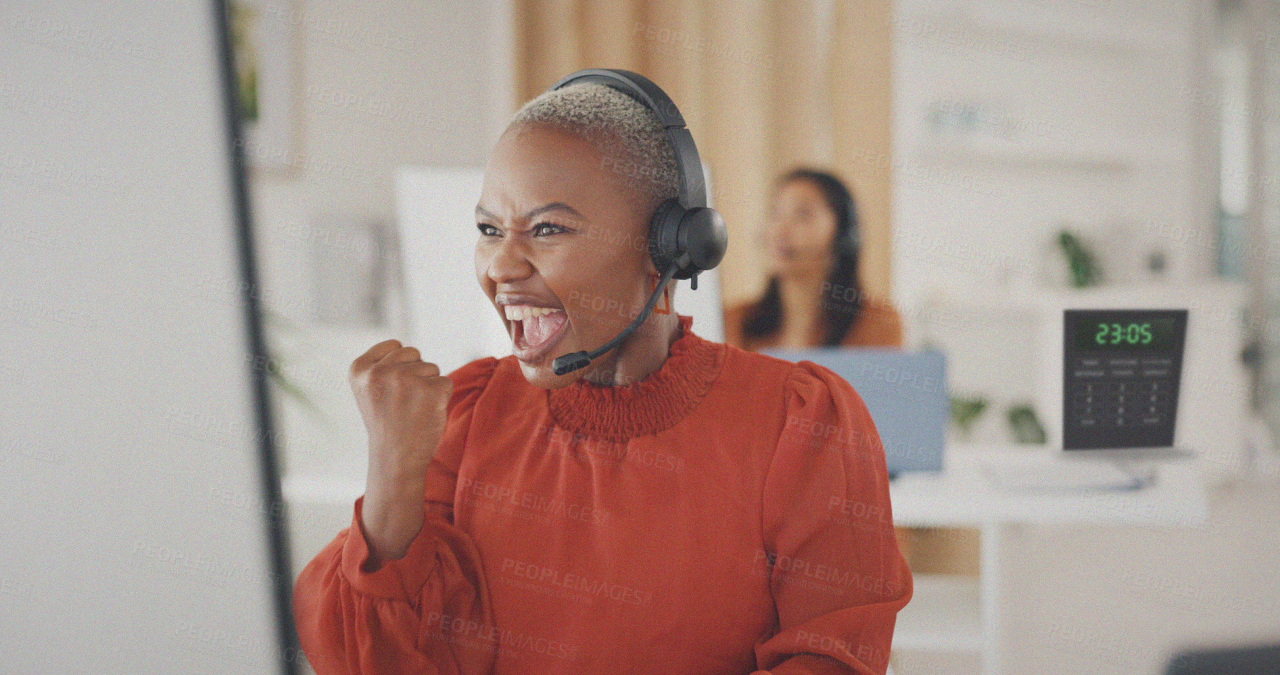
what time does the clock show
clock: 23:05
